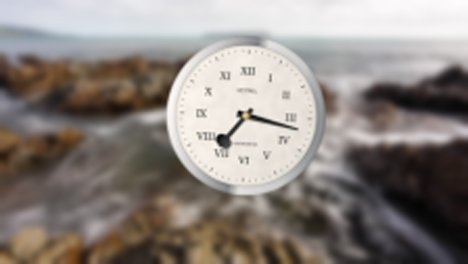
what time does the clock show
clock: 7:17
